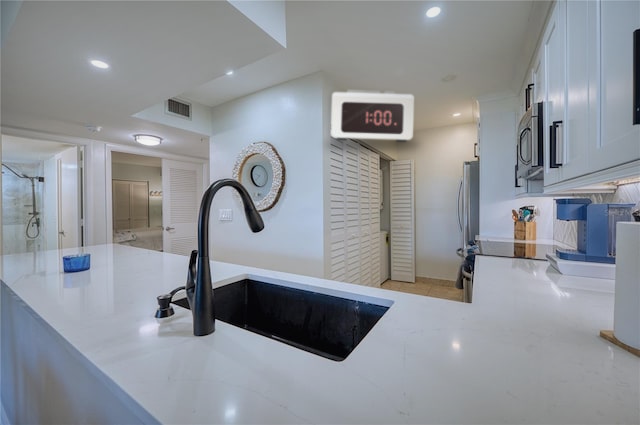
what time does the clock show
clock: 1:00
